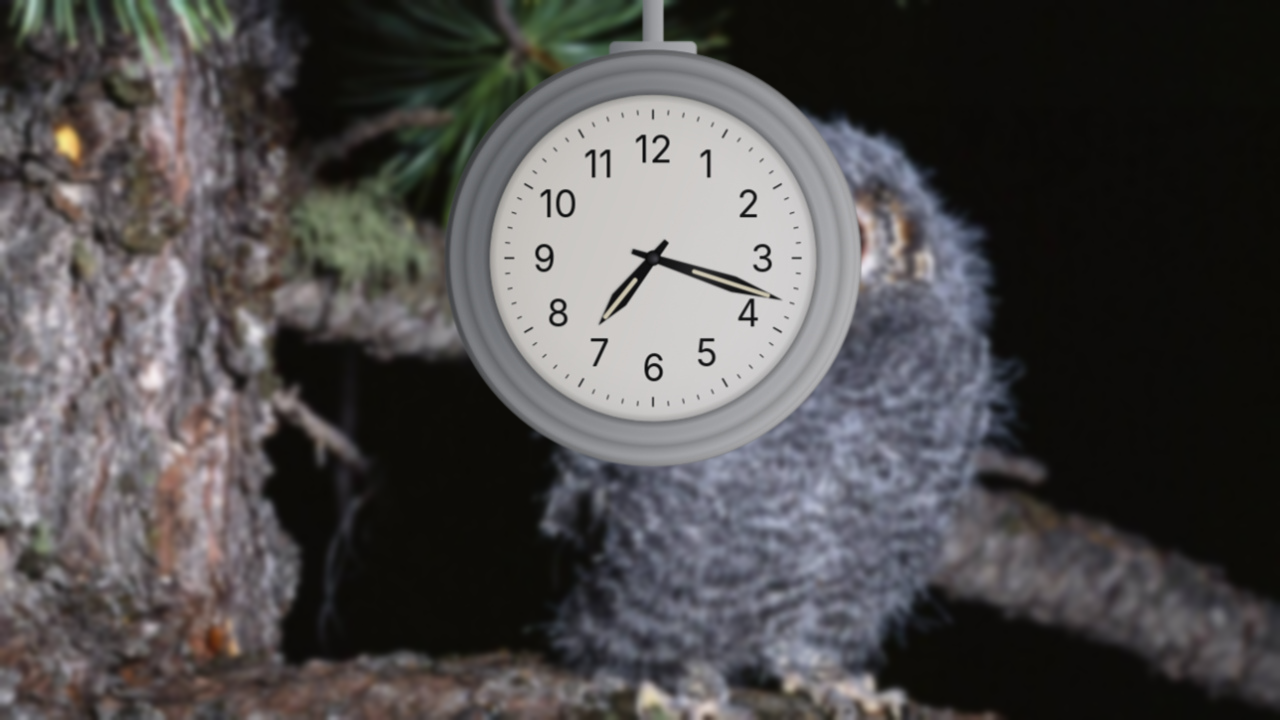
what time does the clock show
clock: 7:18
